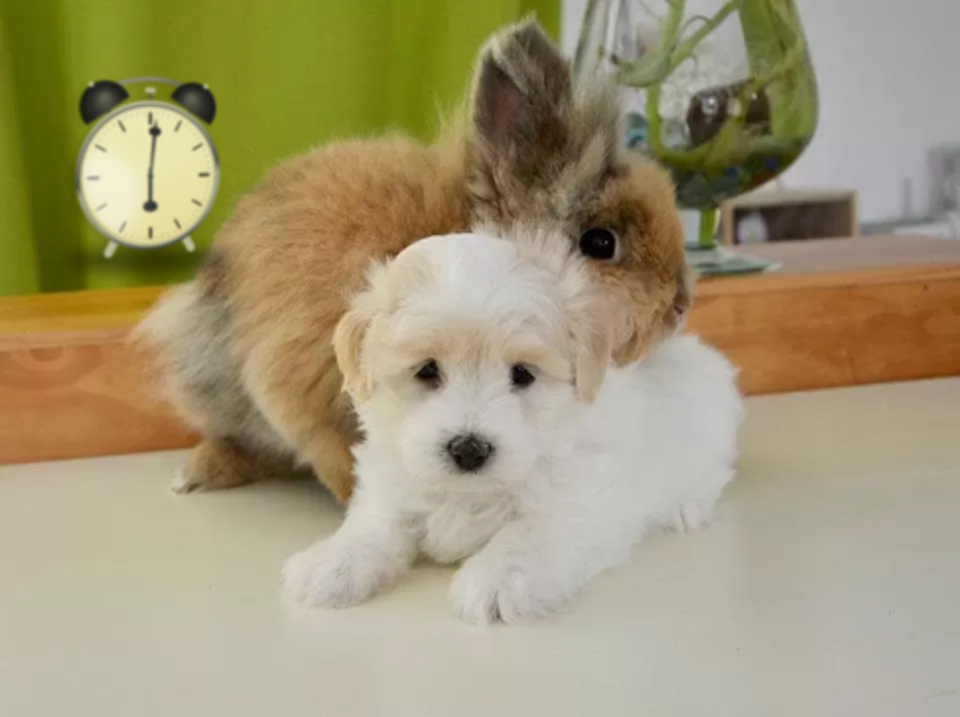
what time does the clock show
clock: 6:01
